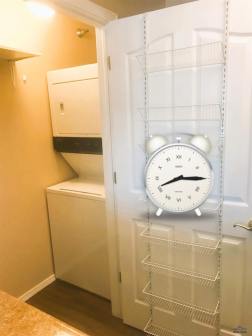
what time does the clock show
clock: 8:15
